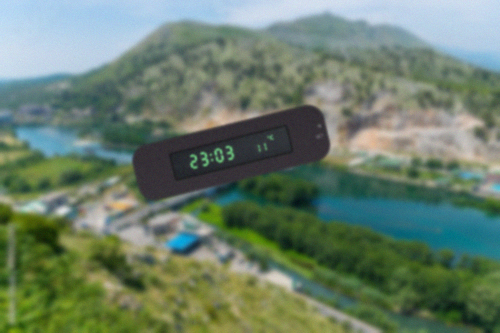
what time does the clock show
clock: 23:03
